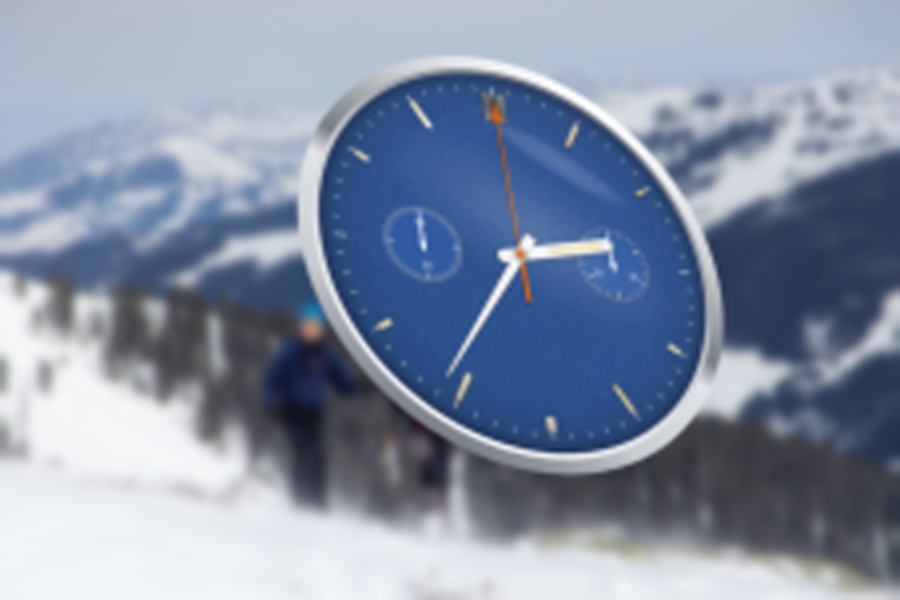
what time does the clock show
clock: 2:36
